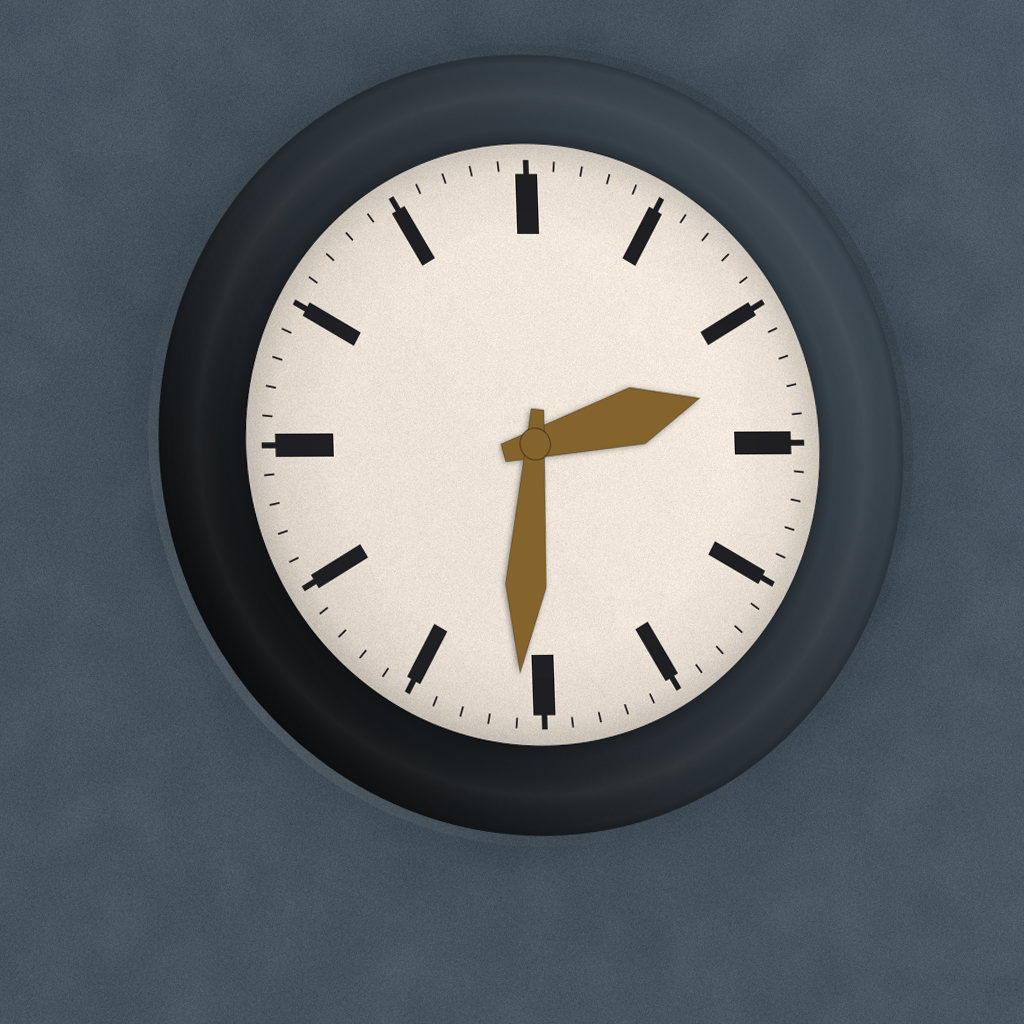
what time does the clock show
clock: 2:31
